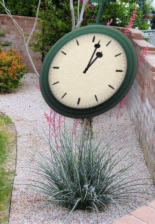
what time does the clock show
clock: 1:02
